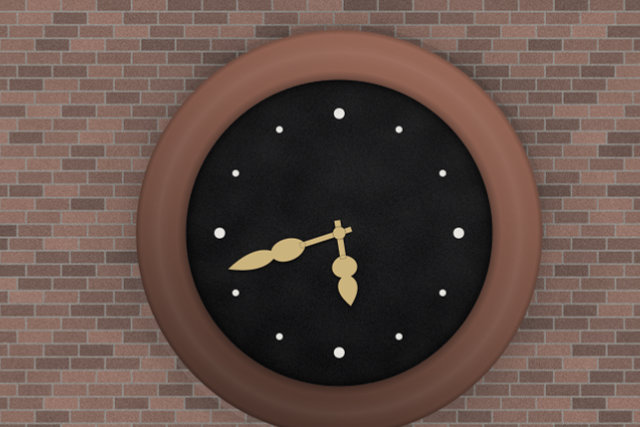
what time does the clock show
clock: 5:42
